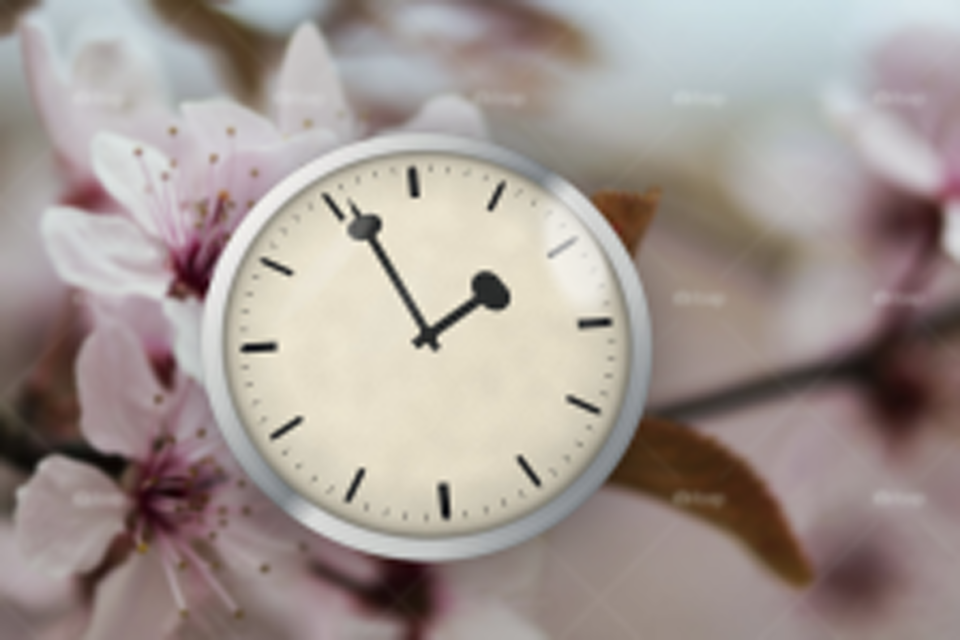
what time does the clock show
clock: 1:56
